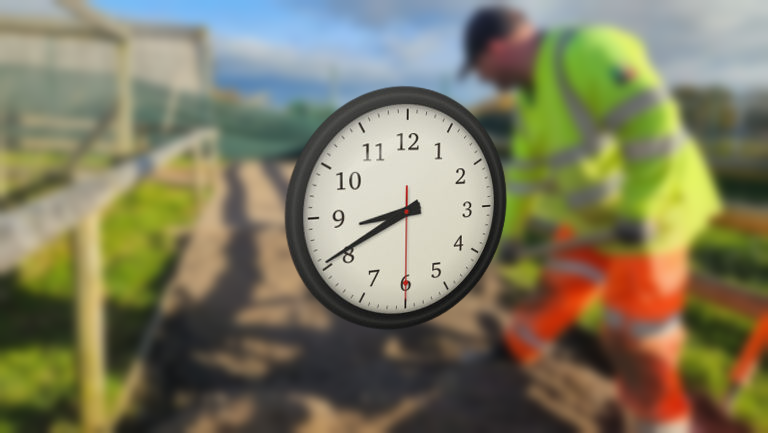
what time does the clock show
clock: 8:40:30
